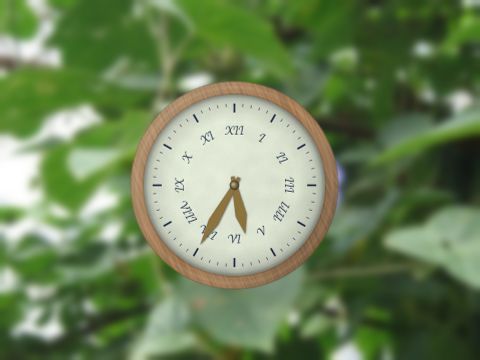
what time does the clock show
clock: 5:35
